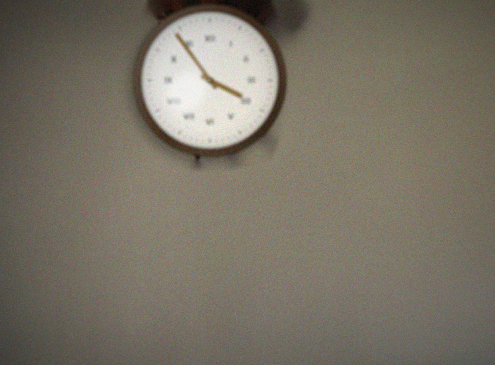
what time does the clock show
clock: 3:54
